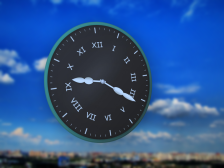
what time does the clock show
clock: 9:21
